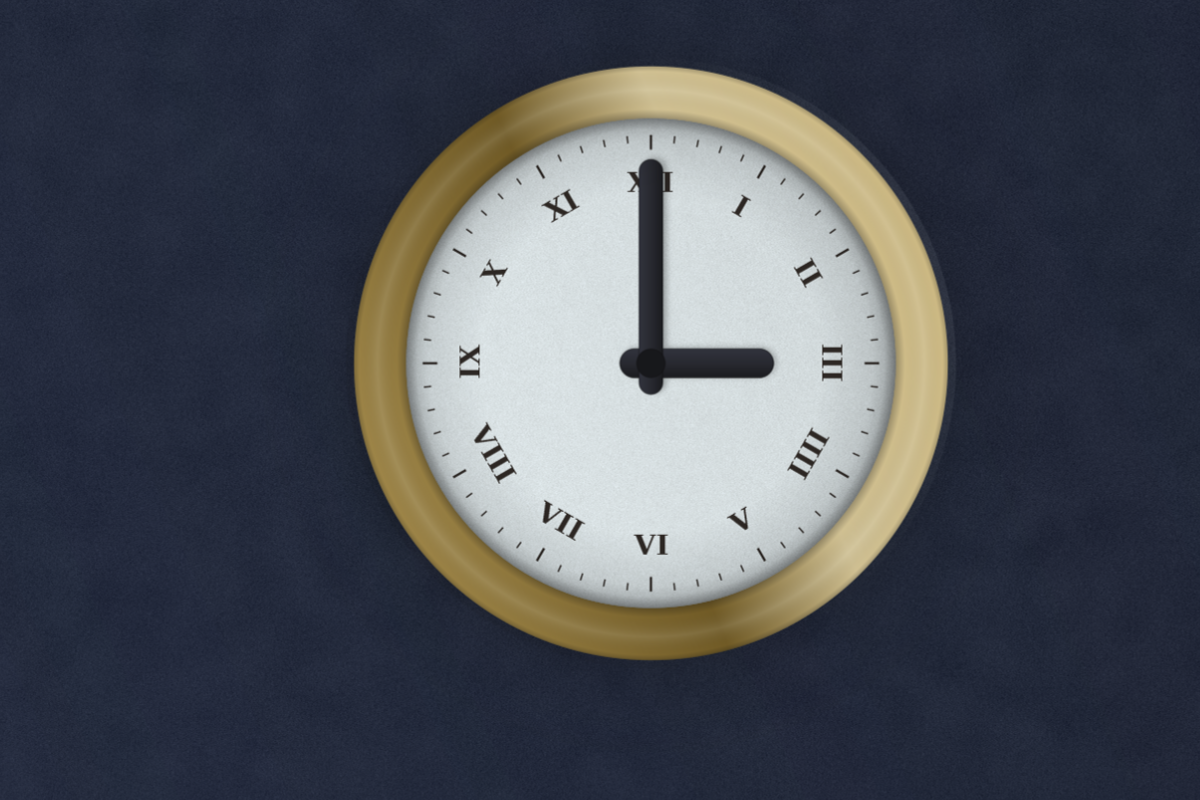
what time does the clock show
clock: 3:00
